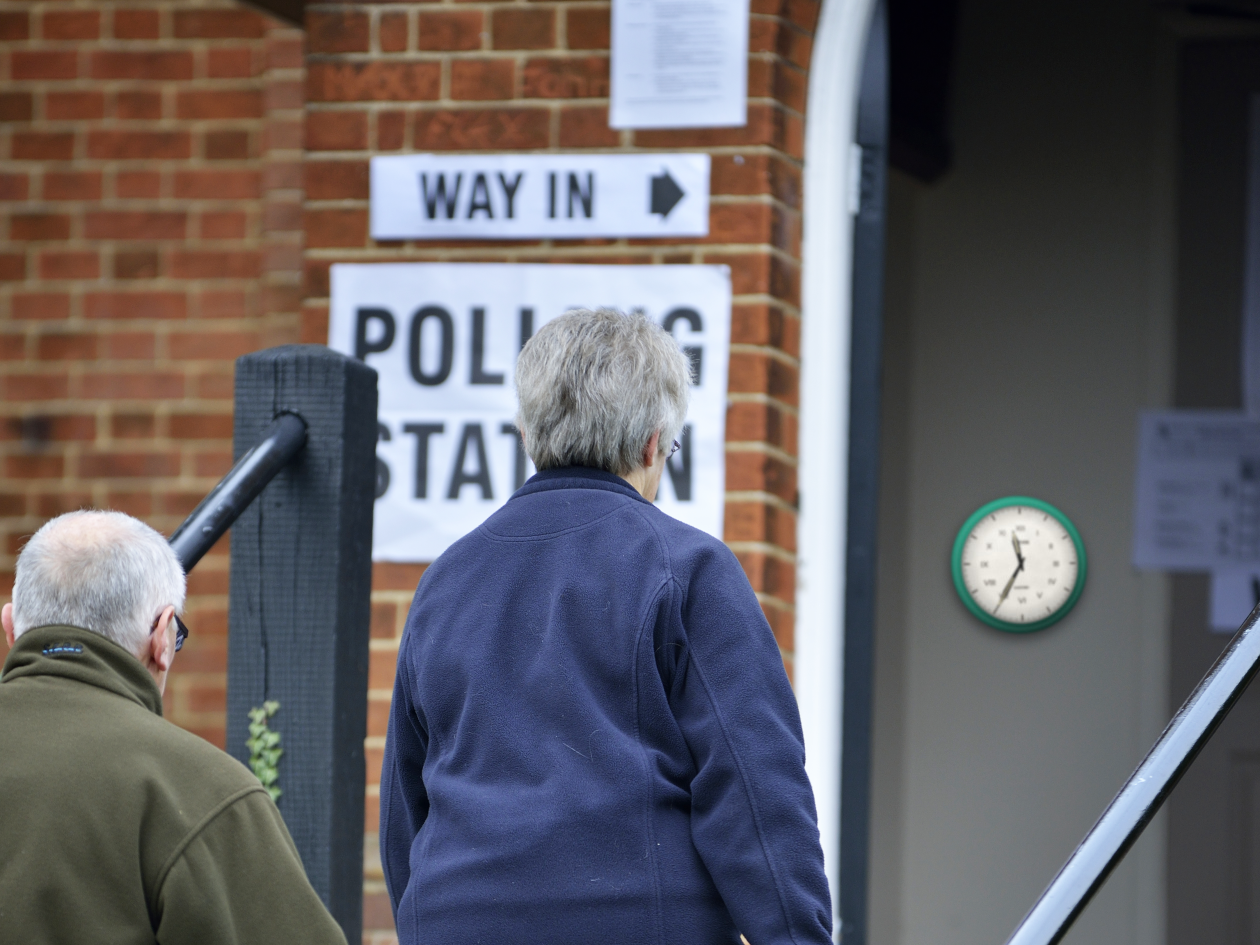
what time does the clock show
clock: 11:35
